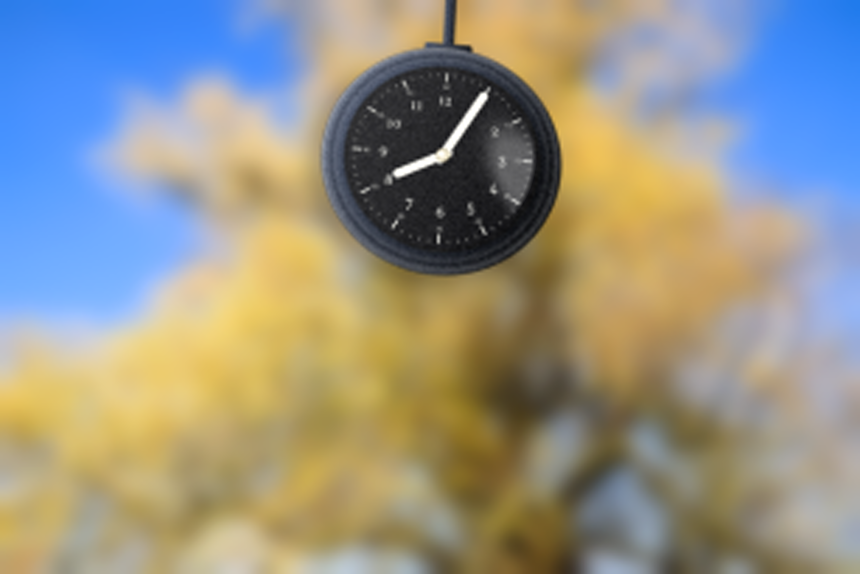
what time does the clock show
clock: 8:05
